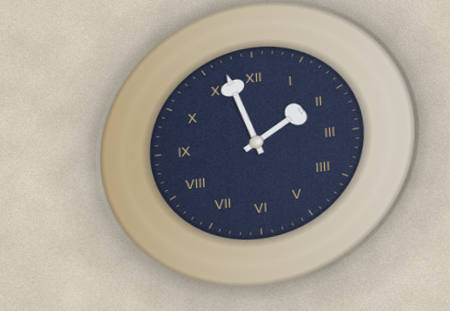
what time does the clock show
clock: 1:57
